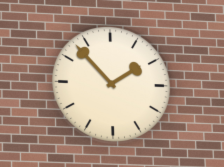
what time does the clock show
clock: 1:53
